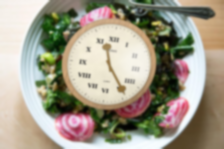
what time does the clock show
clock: 11:24
